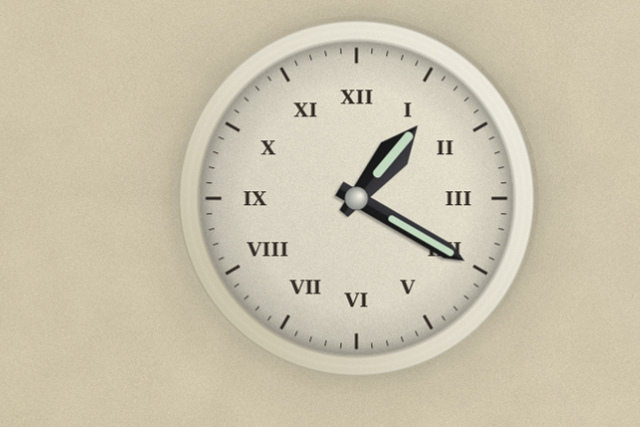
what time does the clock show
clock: 1:20
